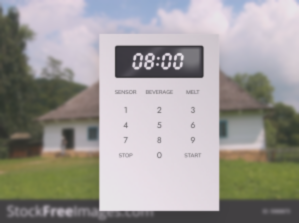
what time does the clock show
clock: 8:00
